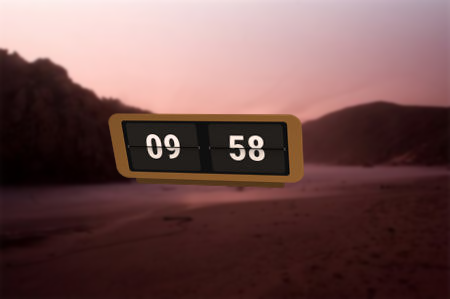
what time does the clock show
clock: 9:58
